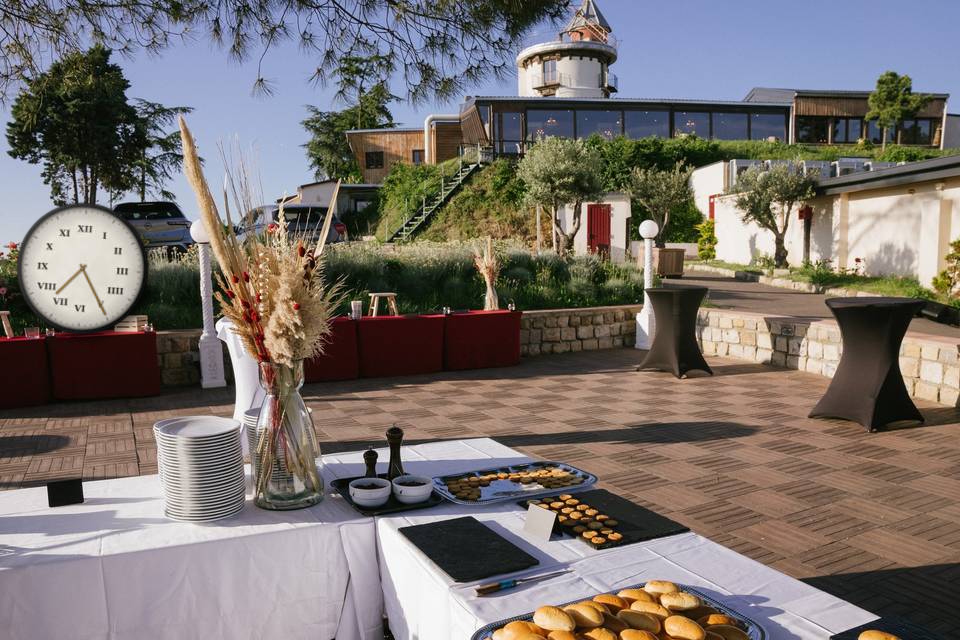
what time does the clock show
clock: 7:25
